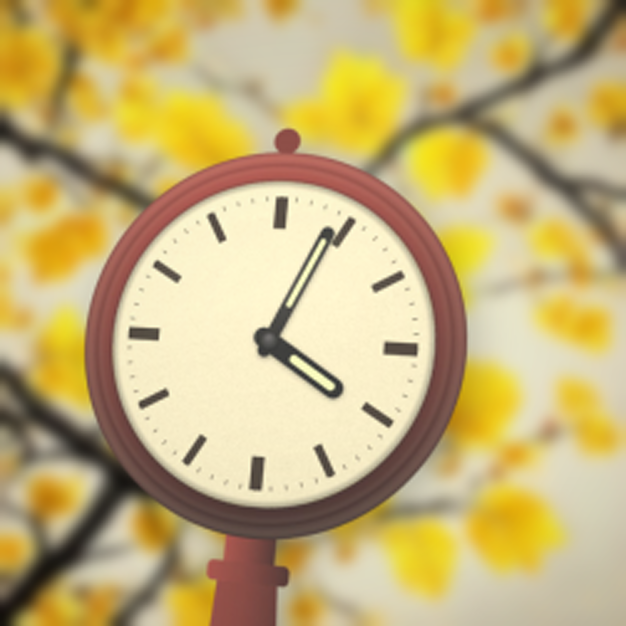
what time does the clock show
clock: 4:04
